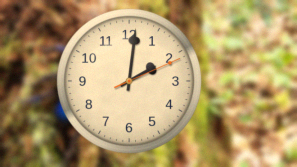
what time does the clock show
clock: 2:01:11
